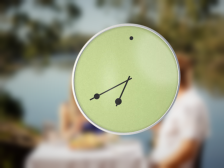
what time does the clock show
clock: 6:40
